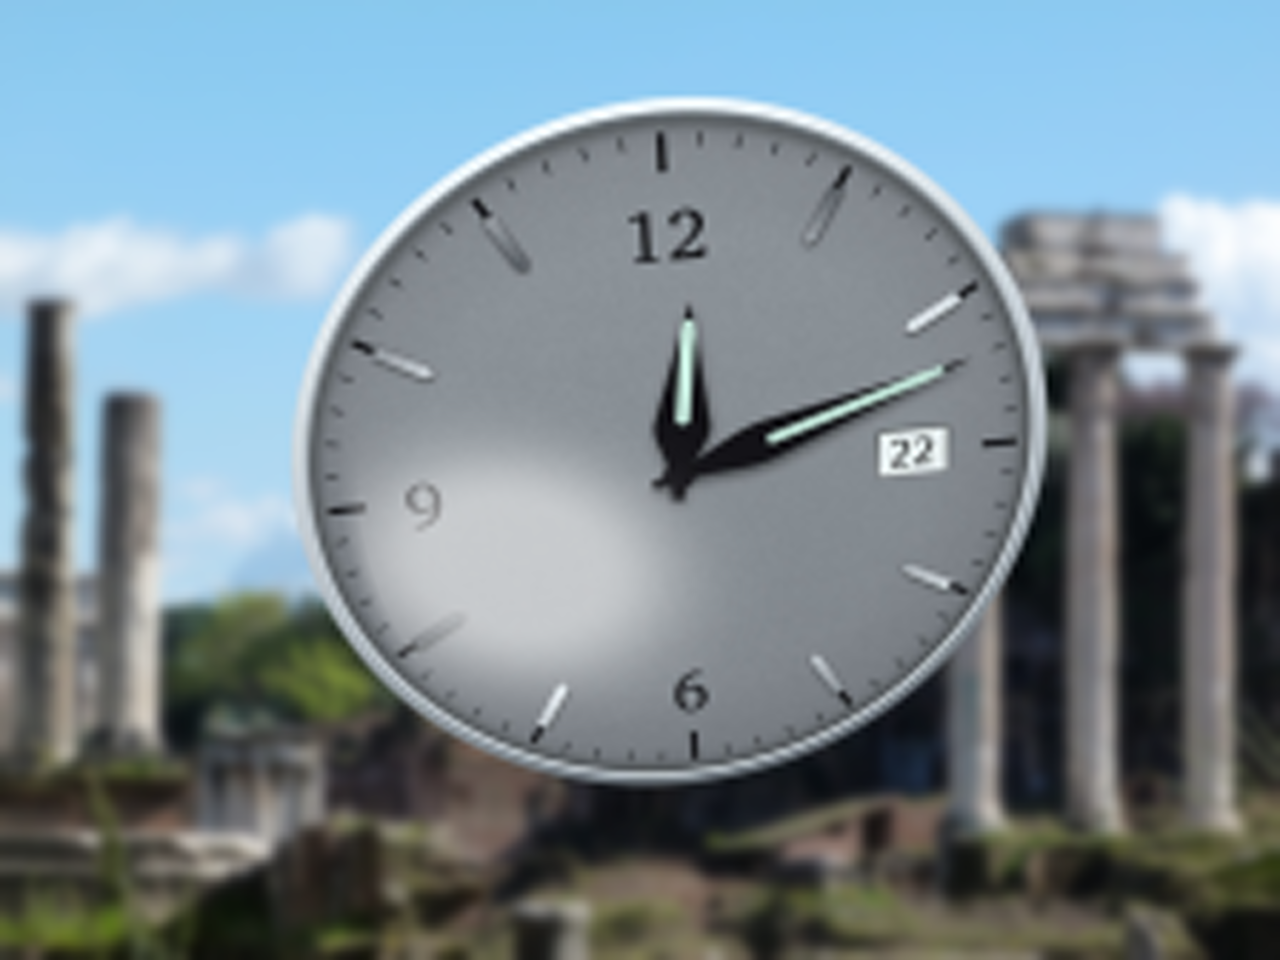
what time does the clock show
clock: 12:12
